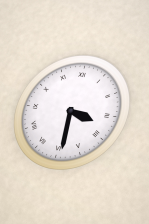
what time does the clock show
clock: 3:29
